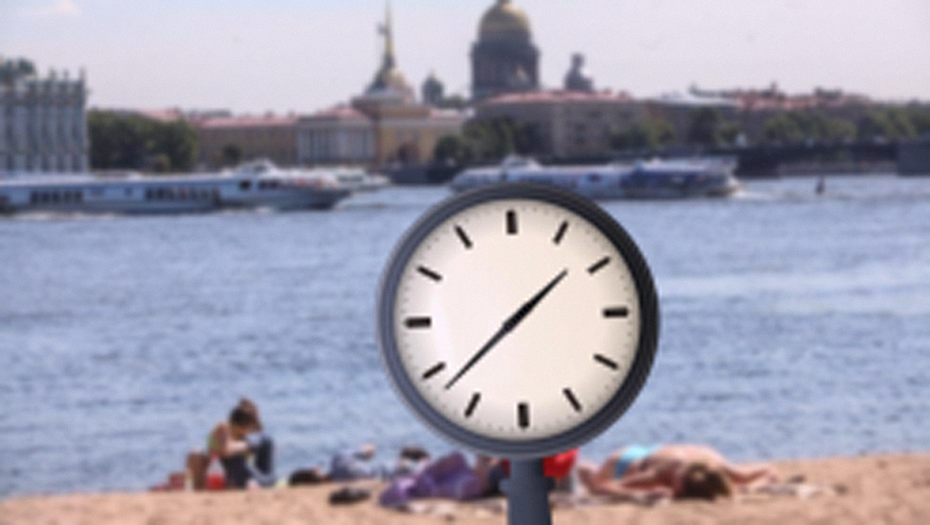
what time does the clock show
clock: 1:38
